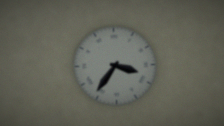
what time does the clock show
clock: 3:36
